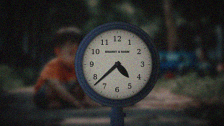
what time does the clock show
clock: 4:38
